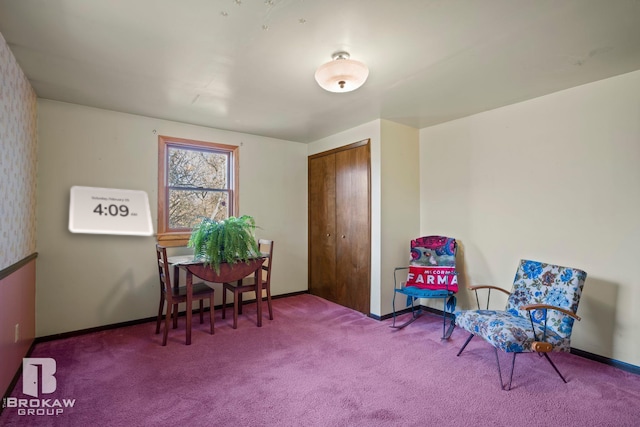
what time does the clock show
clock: 4:09
